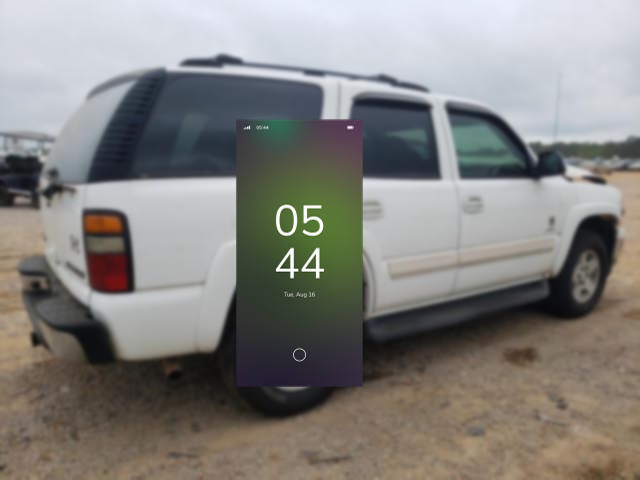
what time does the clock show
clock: 5:44
